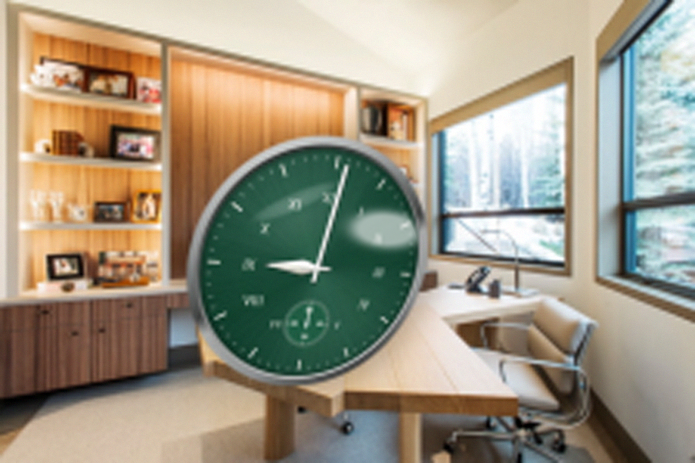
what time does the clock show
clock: 9:01
